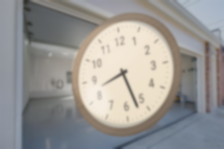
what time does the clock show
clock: 8:27
